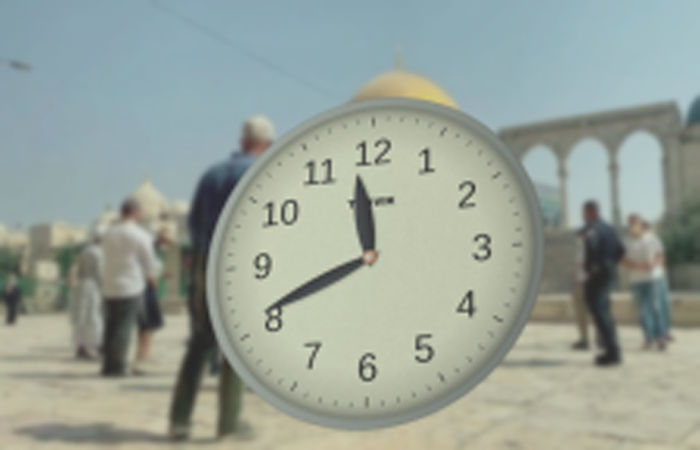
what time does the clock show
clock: 11:41
